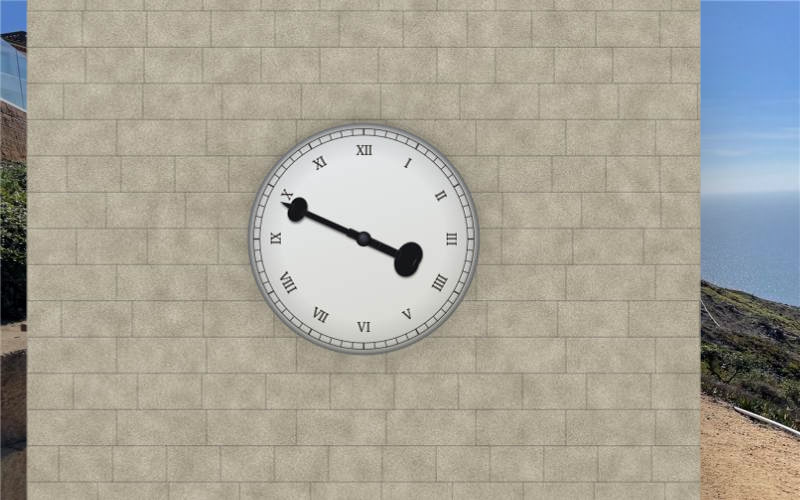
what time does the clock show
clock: 3:49
